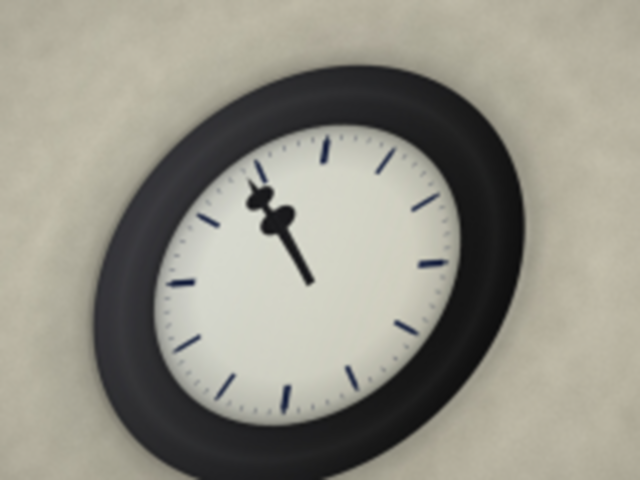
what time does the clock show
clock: 10:54
